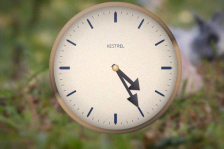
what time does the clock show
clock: 4:25
